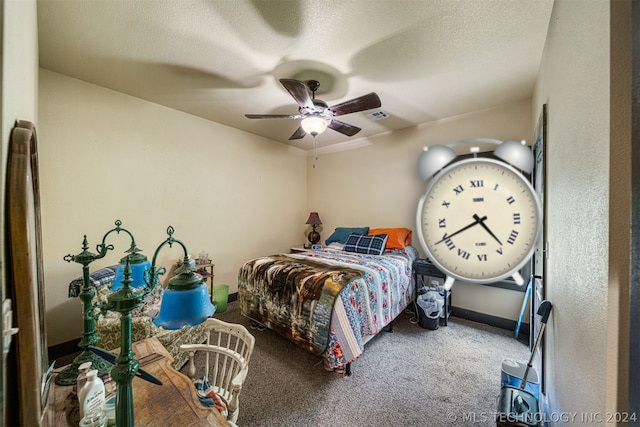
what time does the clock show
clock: 4:41
